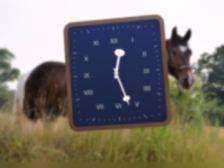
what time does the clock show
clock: 12:27
